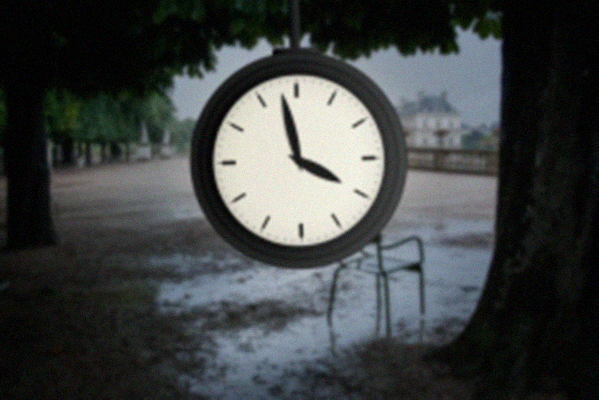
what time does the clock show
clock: 3:58
